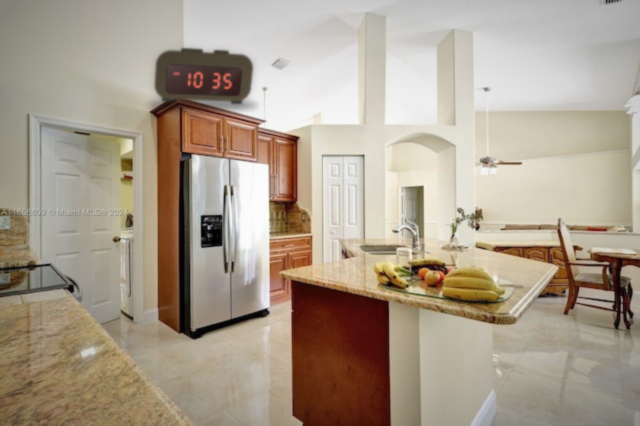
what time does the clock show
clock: 10:35
